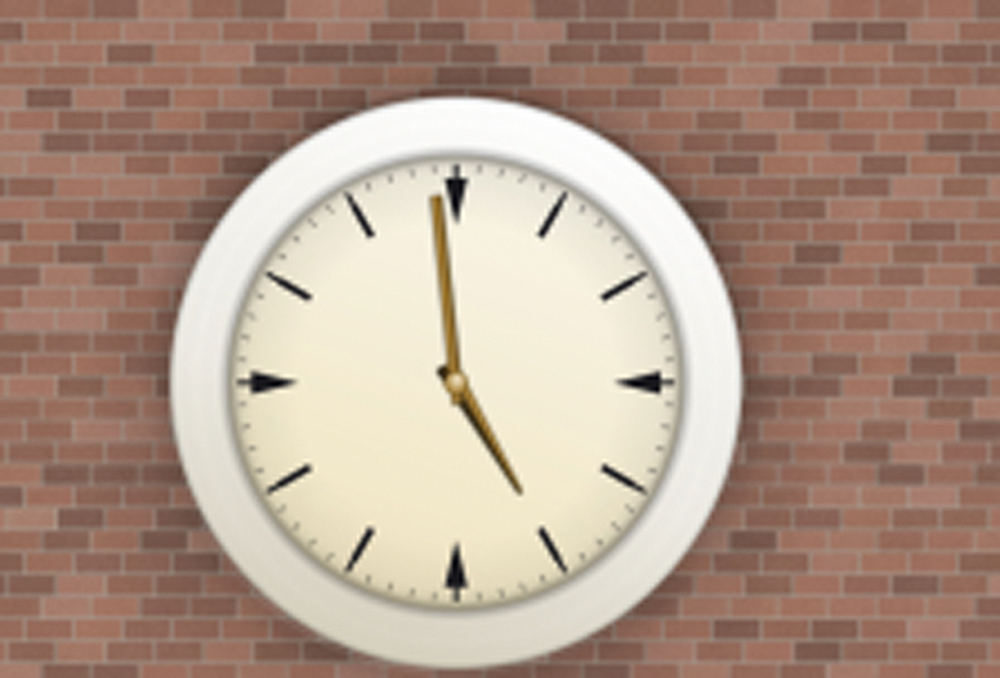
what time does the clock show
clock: 4:59
